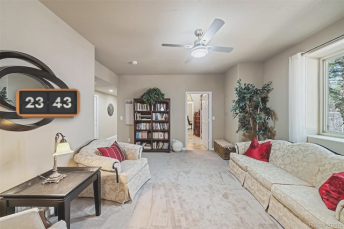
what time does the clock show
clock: 23:43
